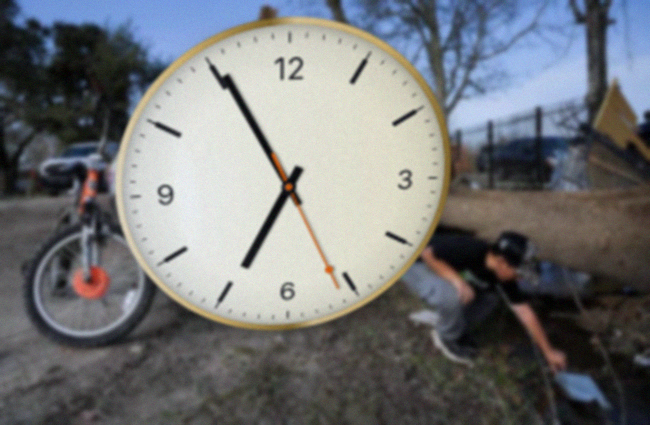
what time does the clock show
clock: 6:55:26
